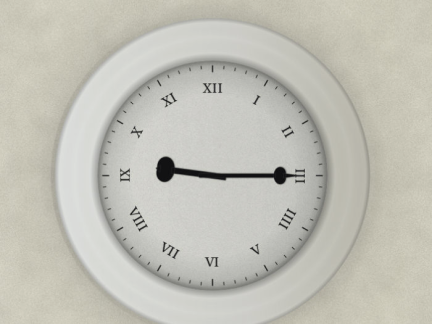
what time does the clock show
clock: 9:15
